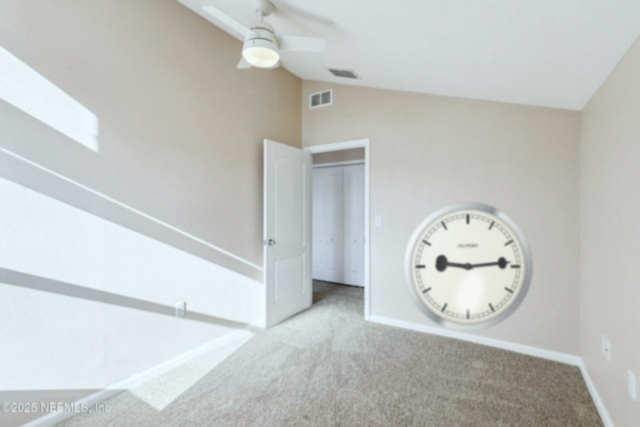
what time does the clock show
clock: 9:14
